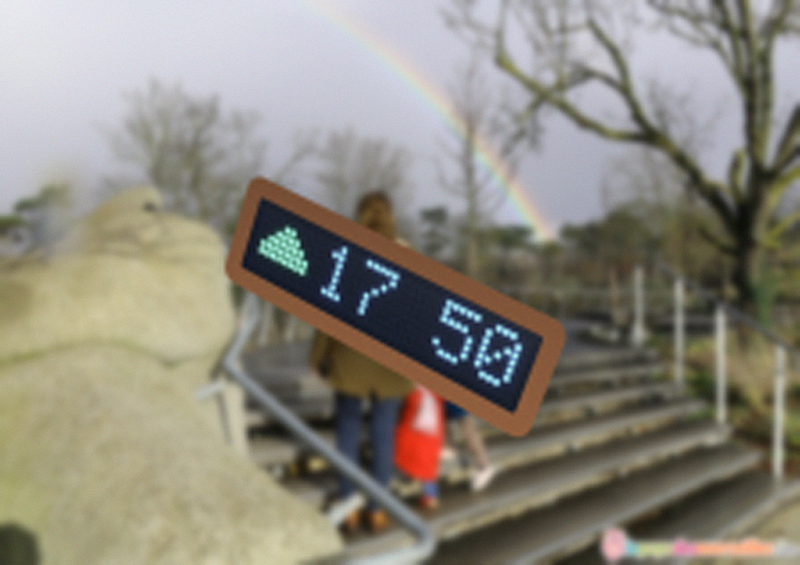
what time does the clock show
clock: 17:50
